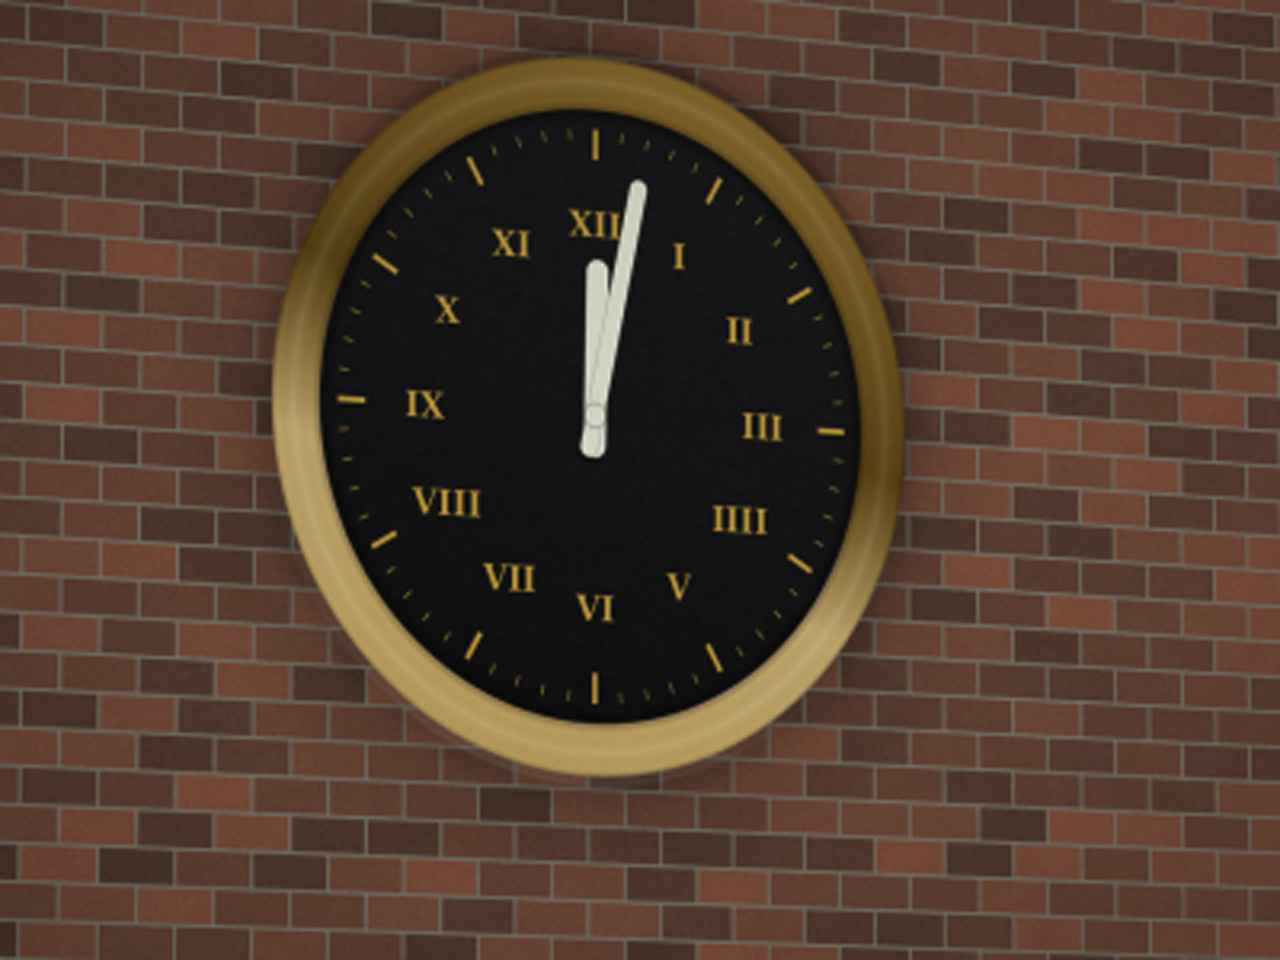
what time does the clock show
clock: 12:02
